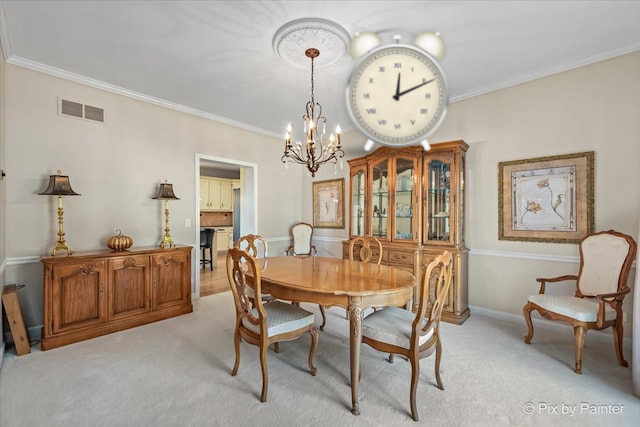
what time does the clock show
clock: 12:11
